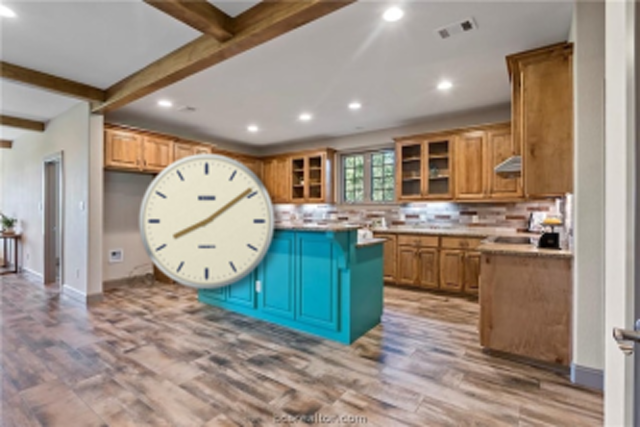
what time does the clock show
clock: 8:09
